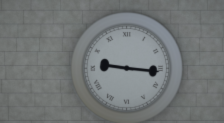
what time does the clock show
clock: 9:16
